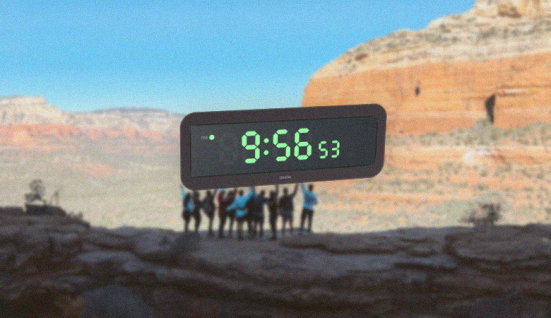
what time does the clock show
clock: 9:56:53
